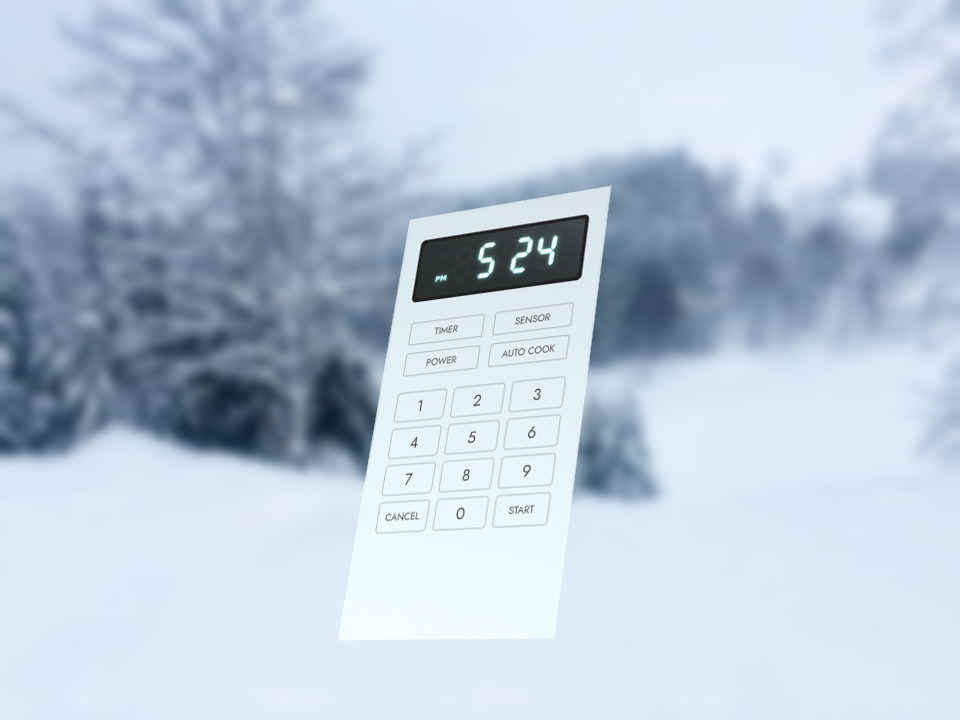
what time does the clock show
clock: 5:24
